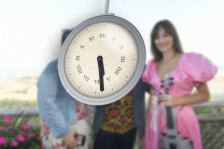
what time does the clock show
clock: 5:28
